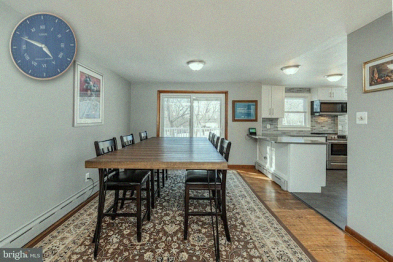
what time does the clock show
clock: 4:49
